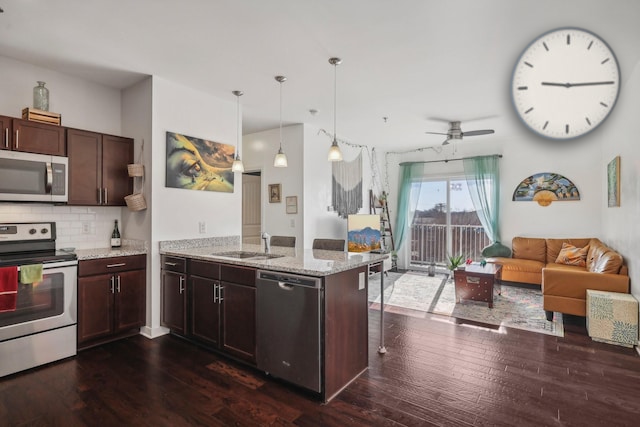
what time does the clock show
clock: 9:15
